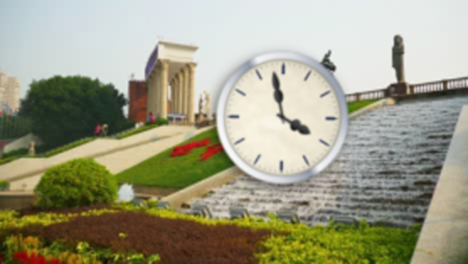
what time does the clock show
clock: 3:58
